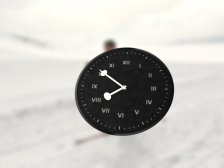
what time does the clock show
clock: 7:51
